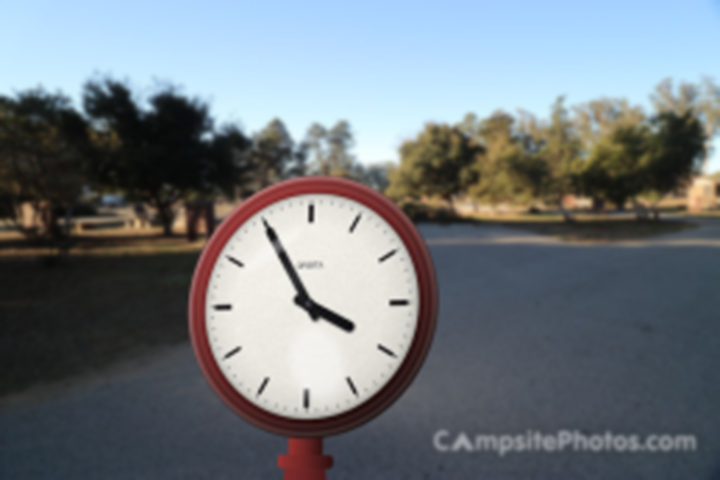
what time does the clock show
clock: 3:55
